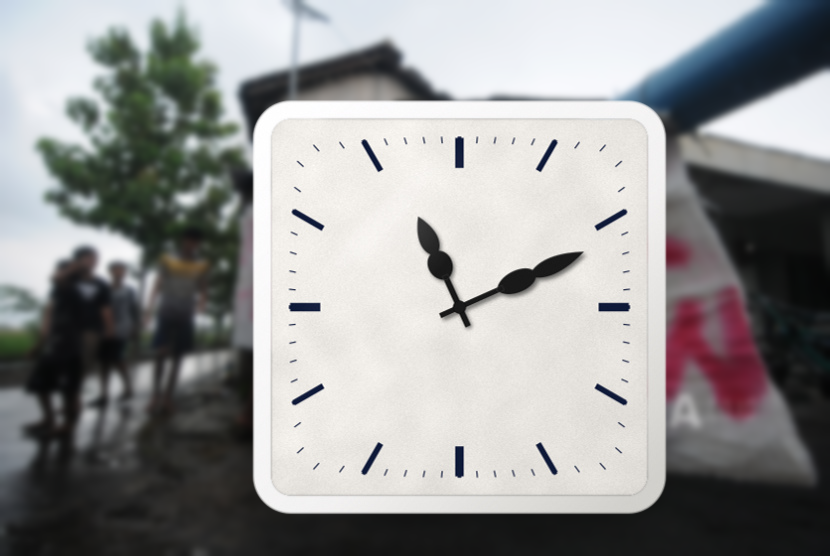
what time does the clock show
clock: 11:11
